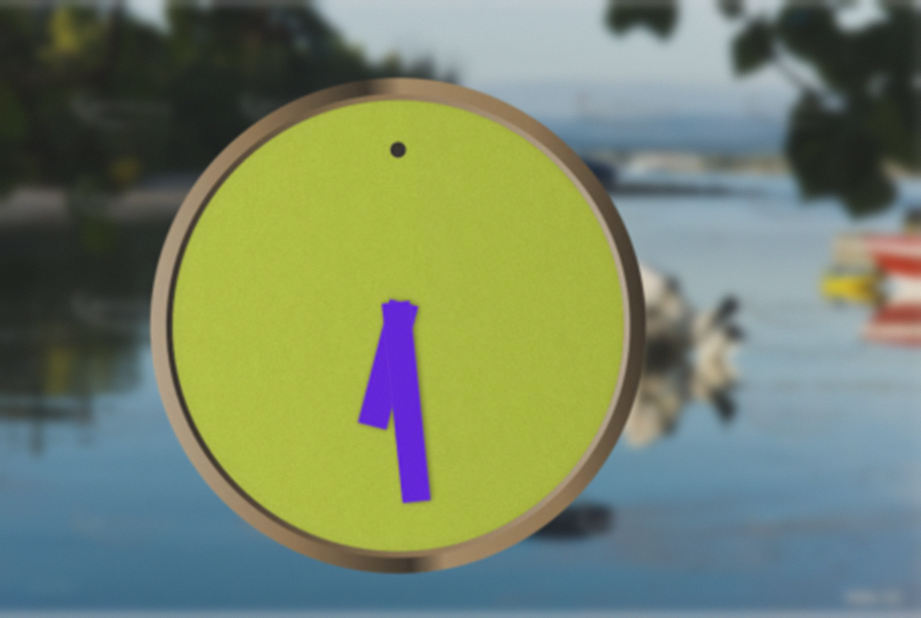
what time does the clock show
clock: 6:29
